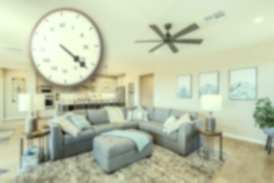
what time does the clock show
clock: 4:22
